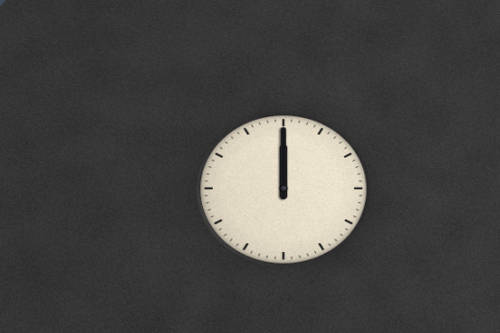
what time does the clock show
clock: 12:00
